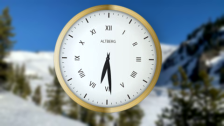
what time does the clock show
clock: 6:29
